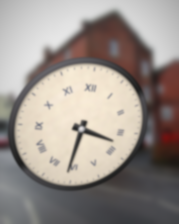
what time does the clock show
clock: 3:31
